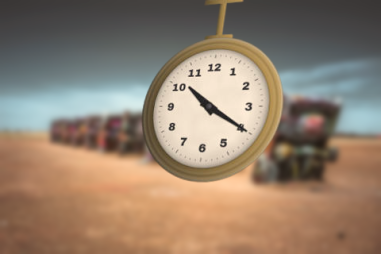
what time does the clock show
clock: 10:20
